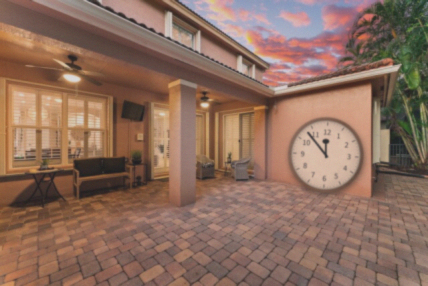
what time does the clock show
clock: 11:53
